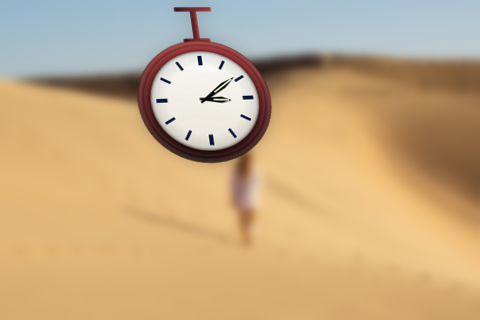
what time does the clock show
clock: 3:09
